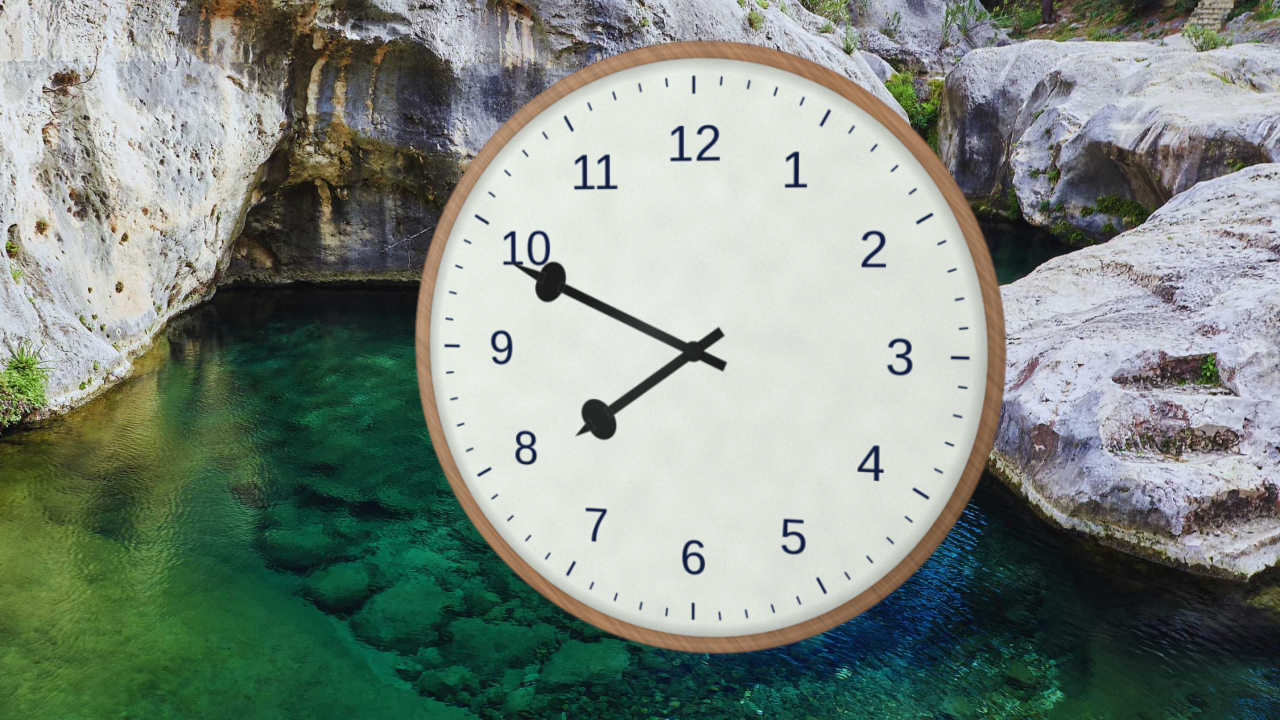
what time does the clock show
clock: 7:49
